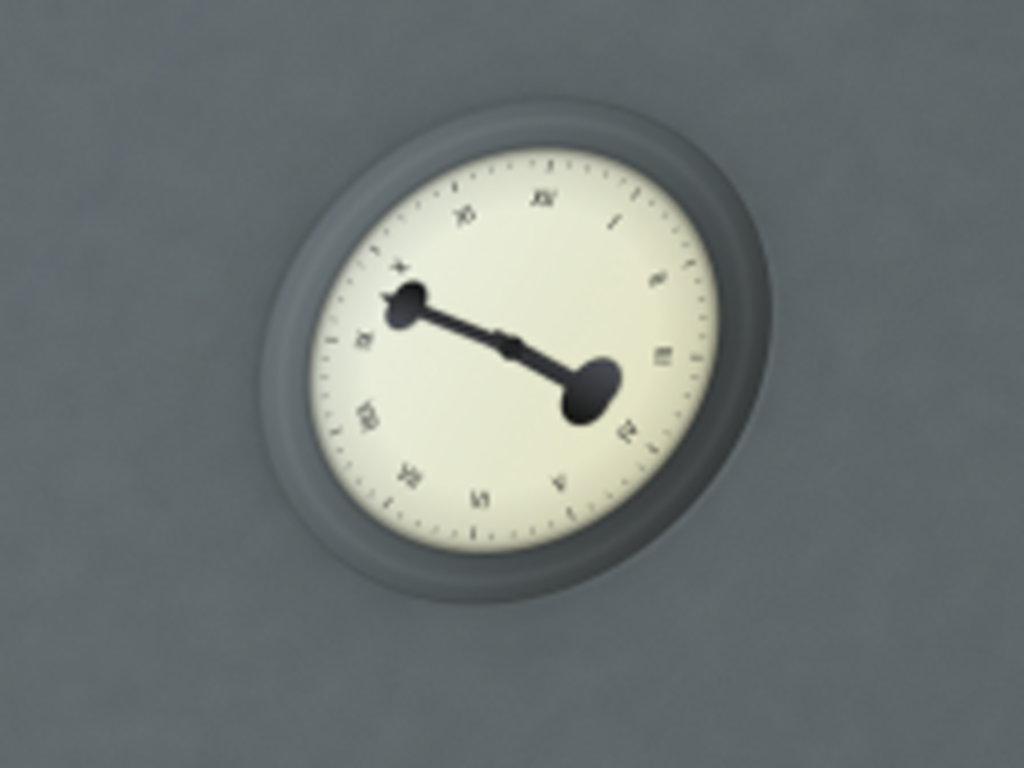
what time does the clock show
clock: 3:48
